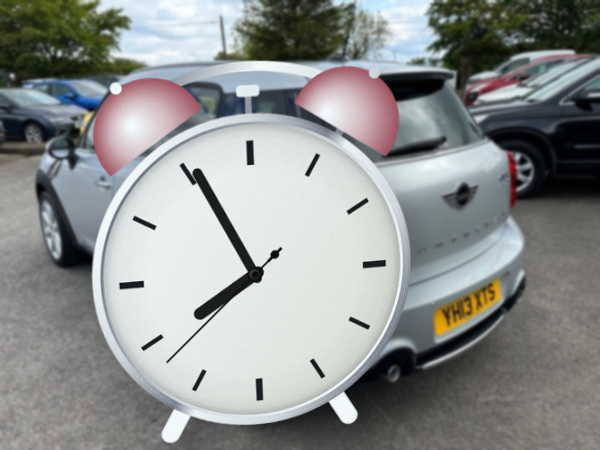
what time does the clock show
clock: 7:55:38
